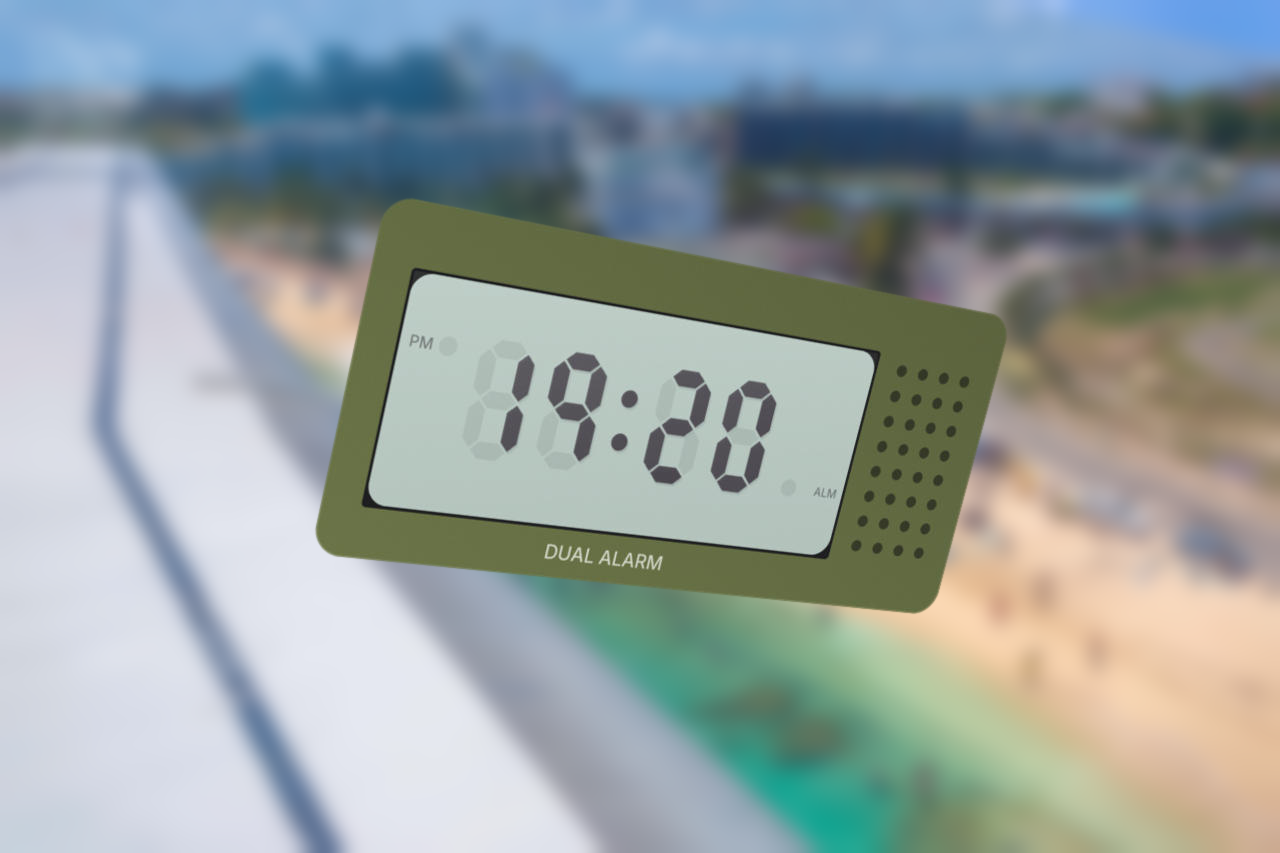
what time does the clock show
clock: 19:20
